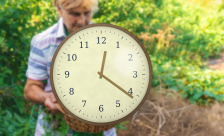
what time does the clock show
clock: 12:21
